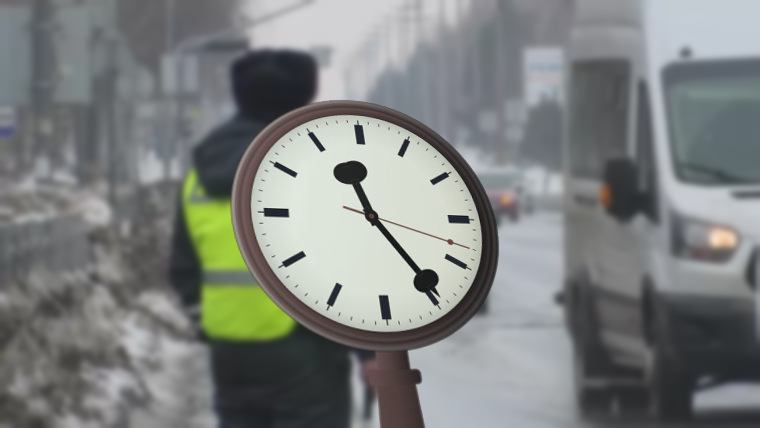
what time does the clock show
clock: 11:24:18
